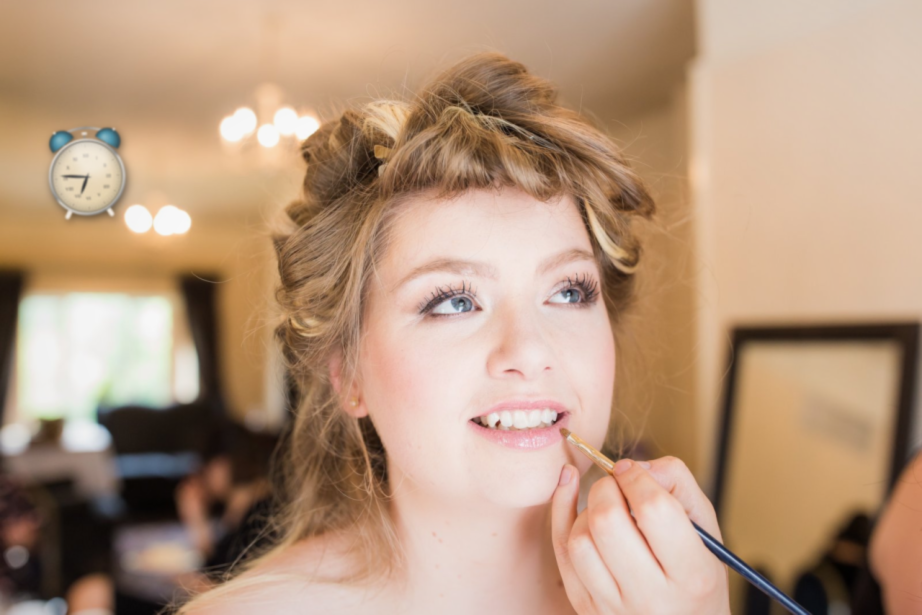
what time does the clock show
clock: 6:46
